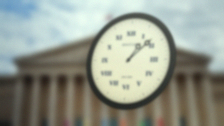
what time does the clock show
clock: 1:08
